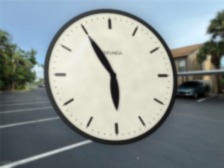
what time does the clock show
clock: 5:55
